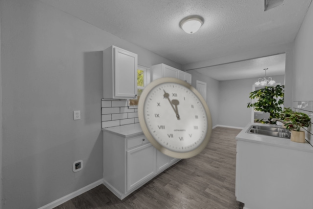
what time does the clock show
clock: 11:56
